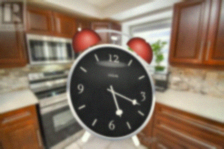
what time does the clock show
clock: 5:18
